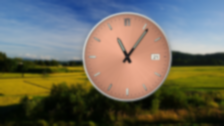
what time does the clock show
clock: 11:06
